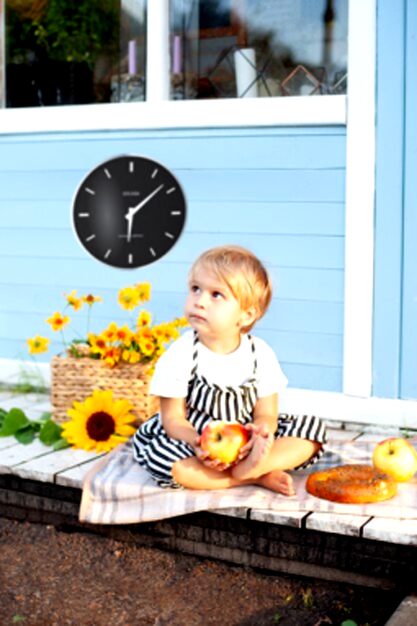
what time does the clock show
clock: 6:08
